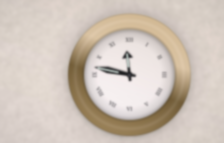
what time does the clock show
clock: 11:47
